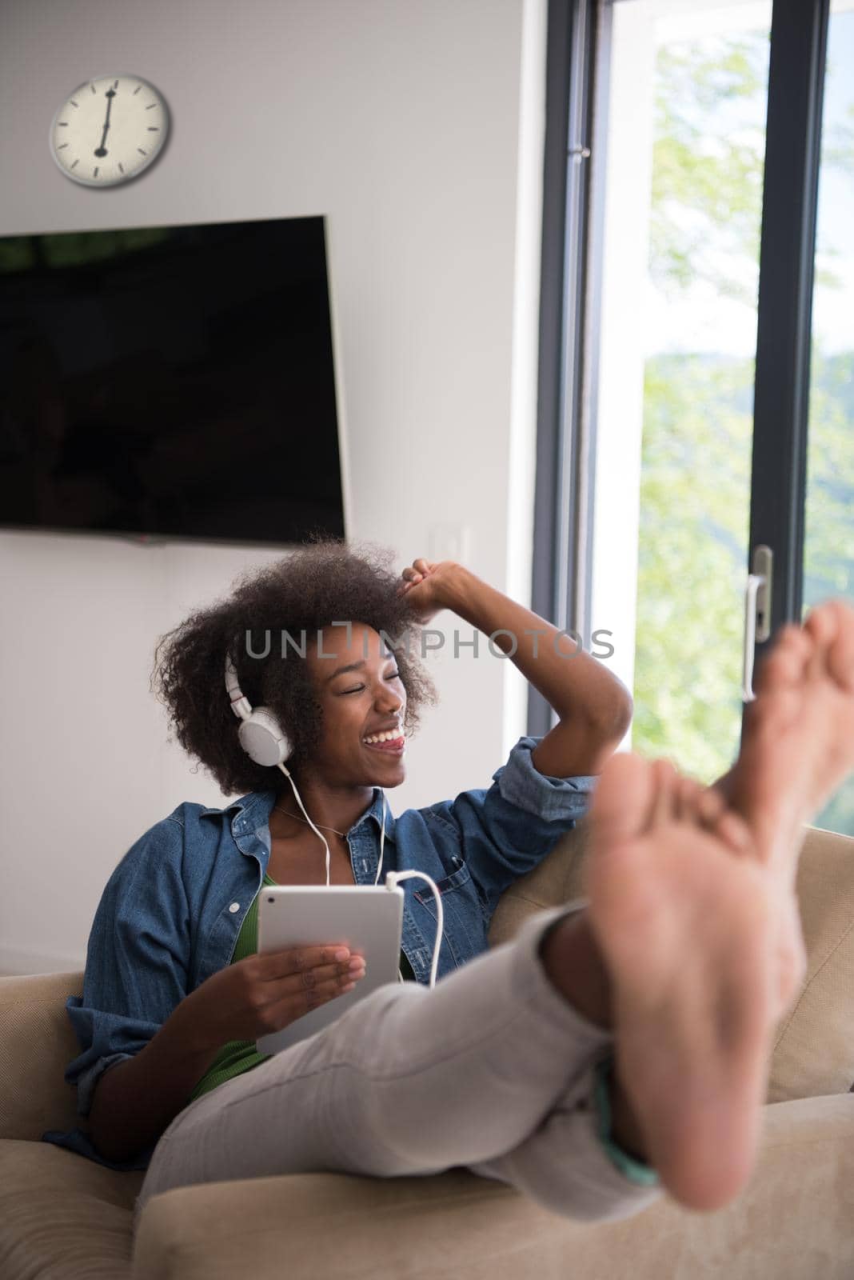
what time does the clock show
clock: 5:59
